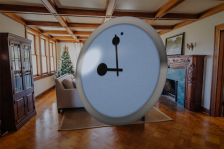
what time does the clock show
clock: 8:58
